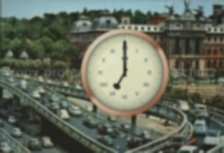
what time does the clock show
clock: 7:00
